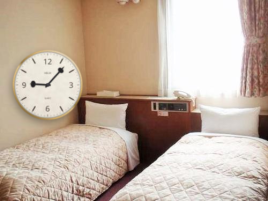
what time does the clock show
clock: 9:07
